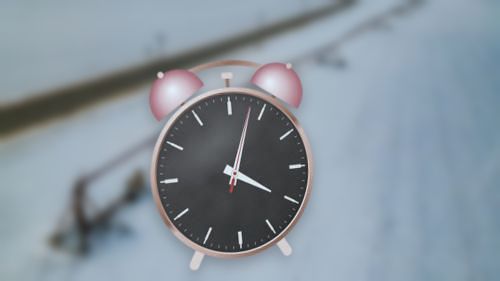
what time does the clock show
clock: 4:03:03
